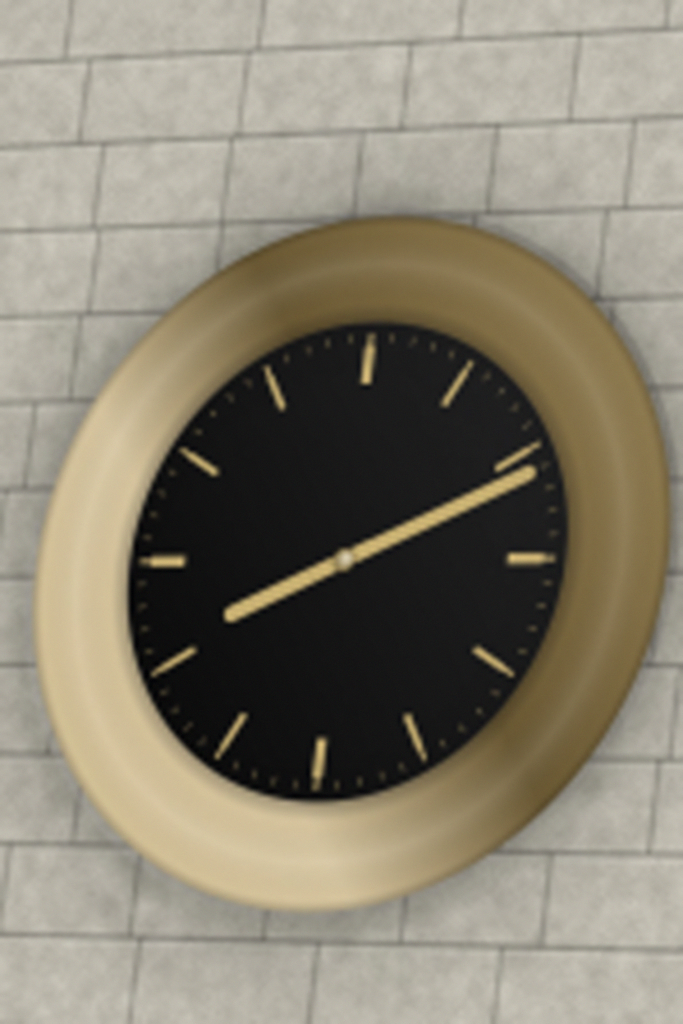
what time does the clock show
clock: 8:11
